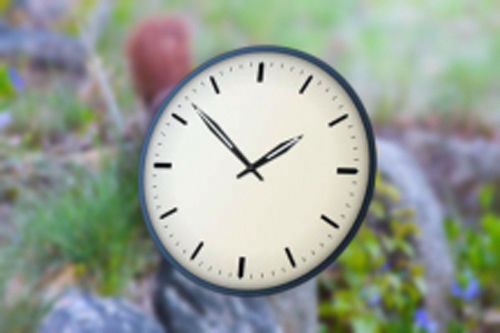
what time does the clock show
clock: 1:52
